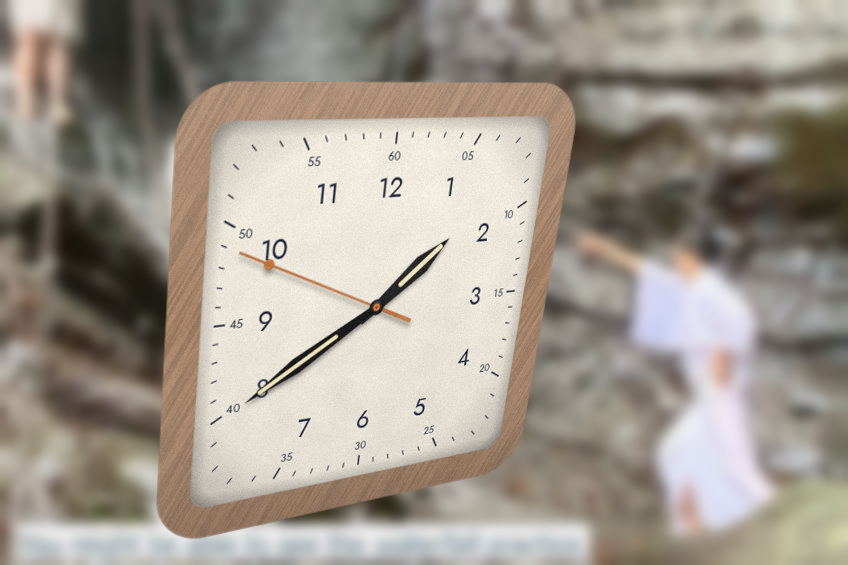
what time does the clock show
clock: 1:39:49
